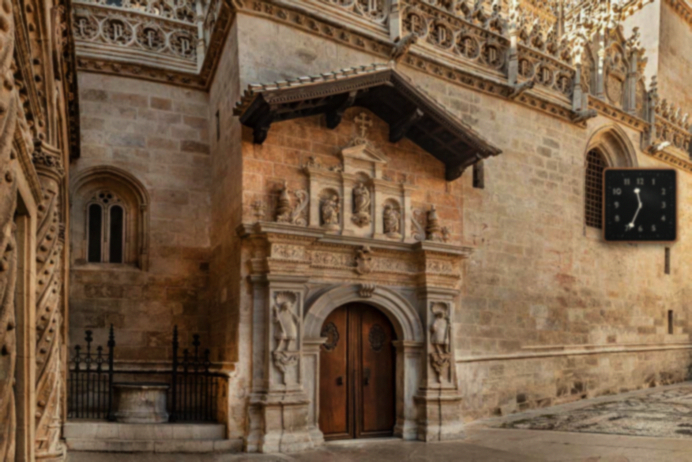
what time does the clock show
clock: 11:34
